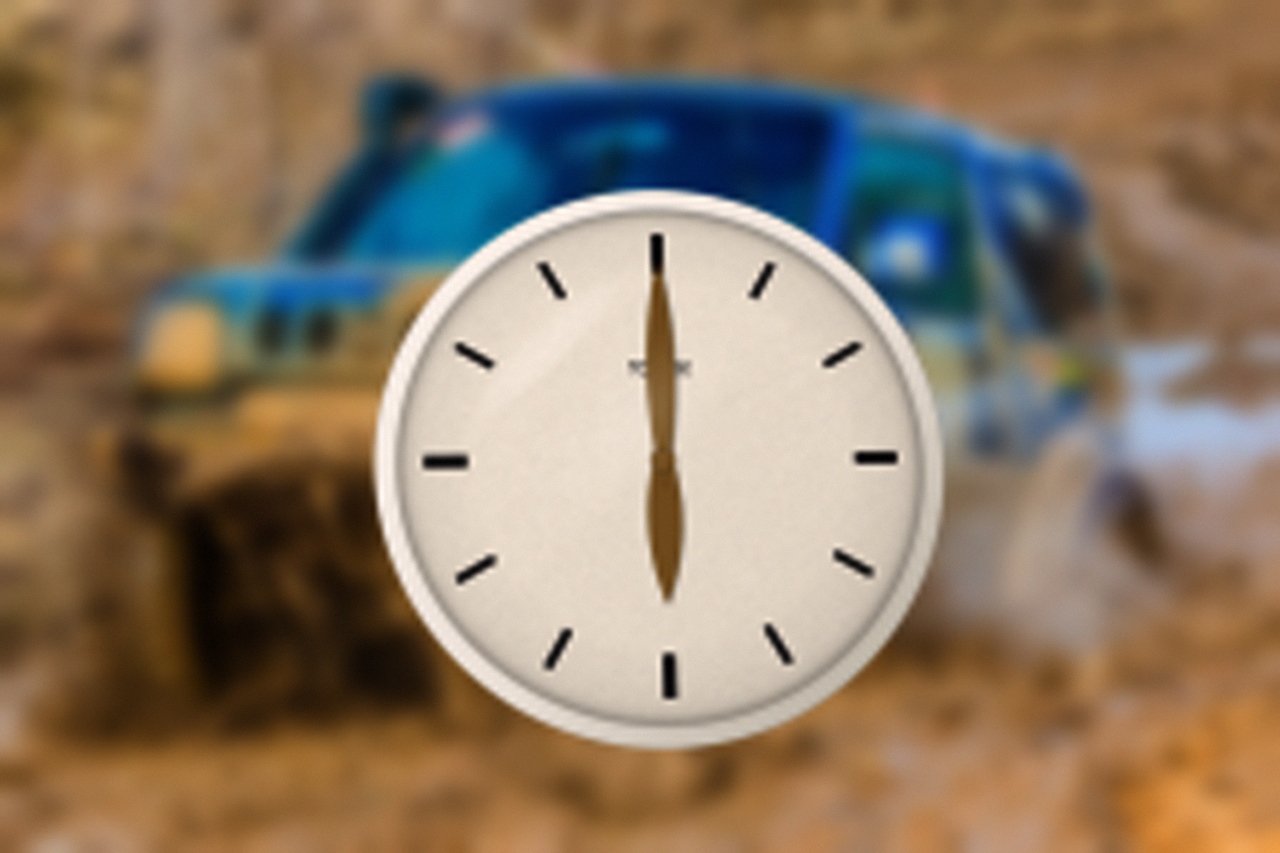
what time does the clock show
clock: 6:00
